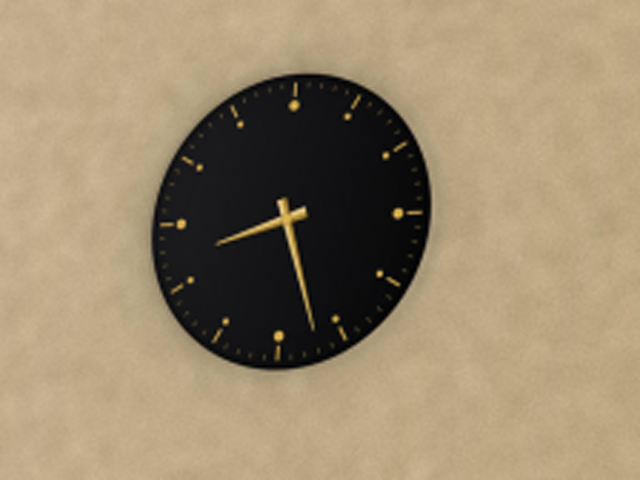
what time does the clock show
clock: 8:27
